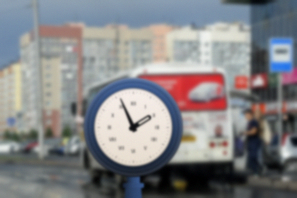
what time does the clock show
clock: 1:56
